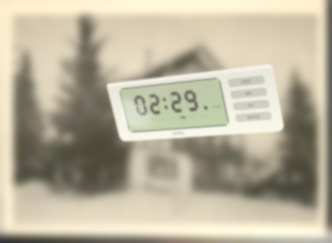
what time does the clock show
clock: 2:29
